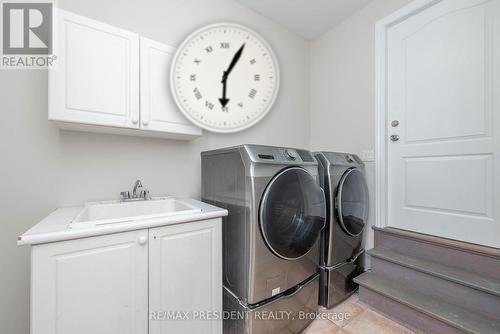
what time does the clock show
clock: 6:05
